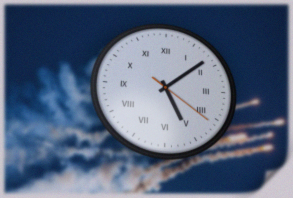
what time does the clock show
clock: 5:08:21
